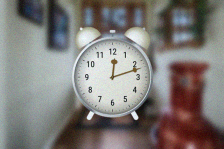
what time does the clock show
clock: 12:12
